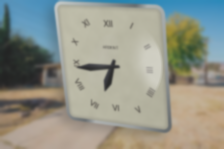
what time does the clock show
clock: 6:44
